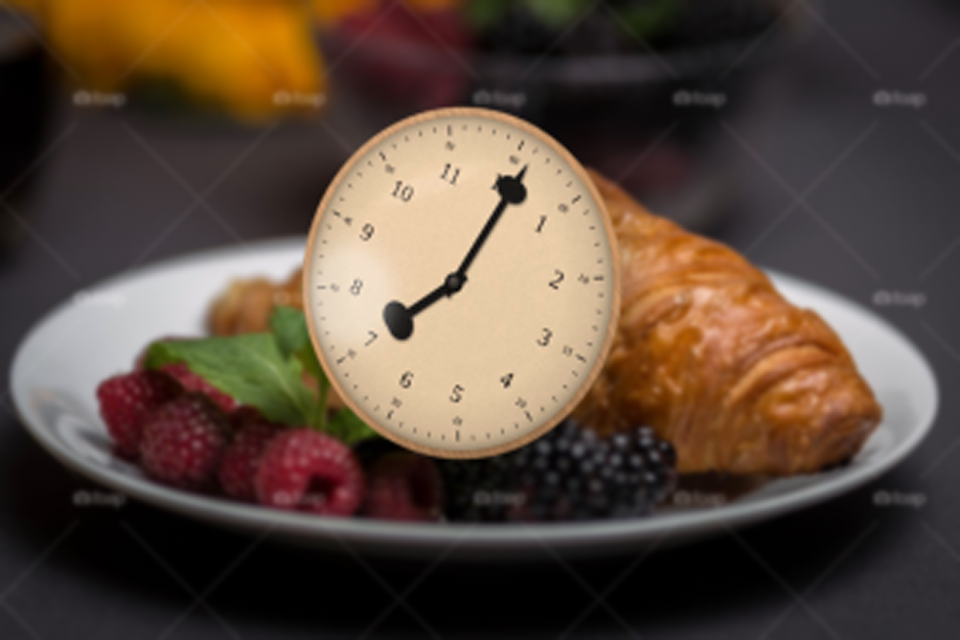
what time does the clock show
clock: 7:01
